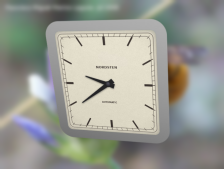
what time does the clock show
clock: 9:39
